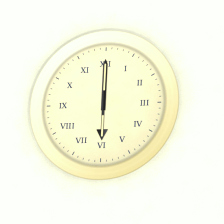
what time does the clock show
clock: 6:00
